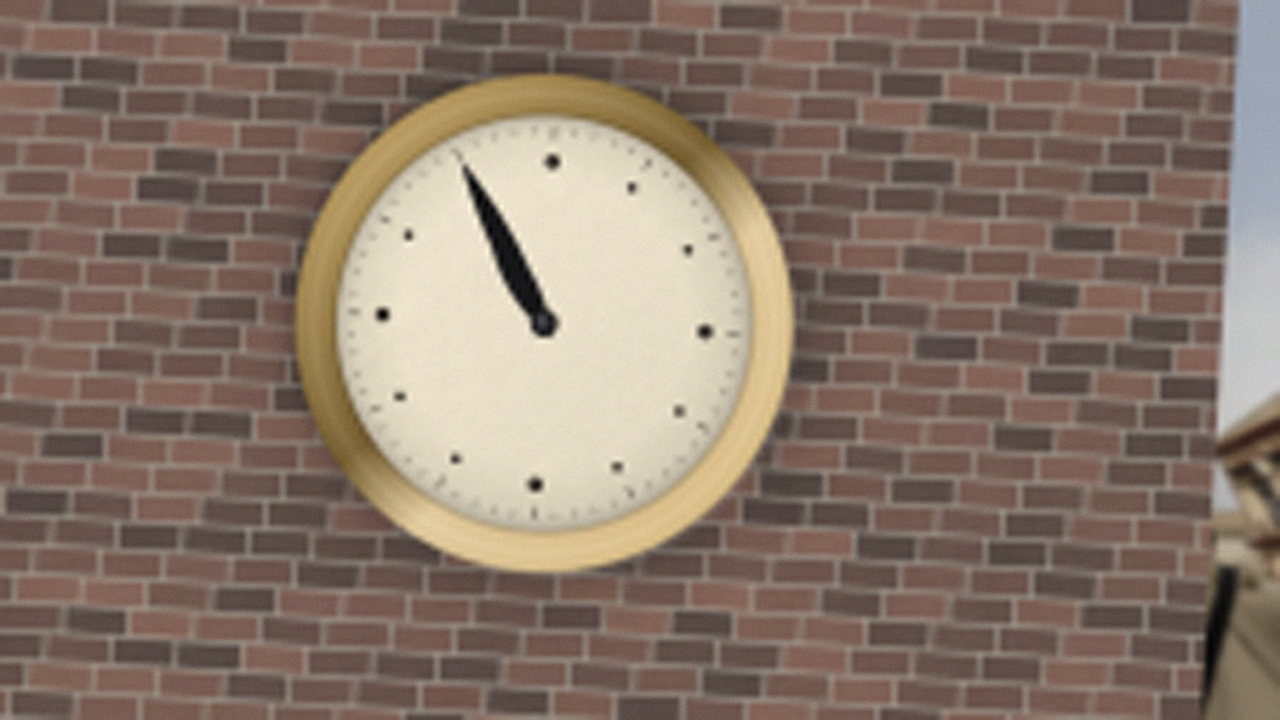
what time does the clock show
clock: 10:55
